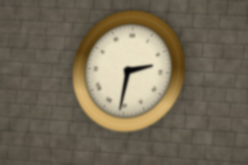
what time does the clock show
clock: 2:31
